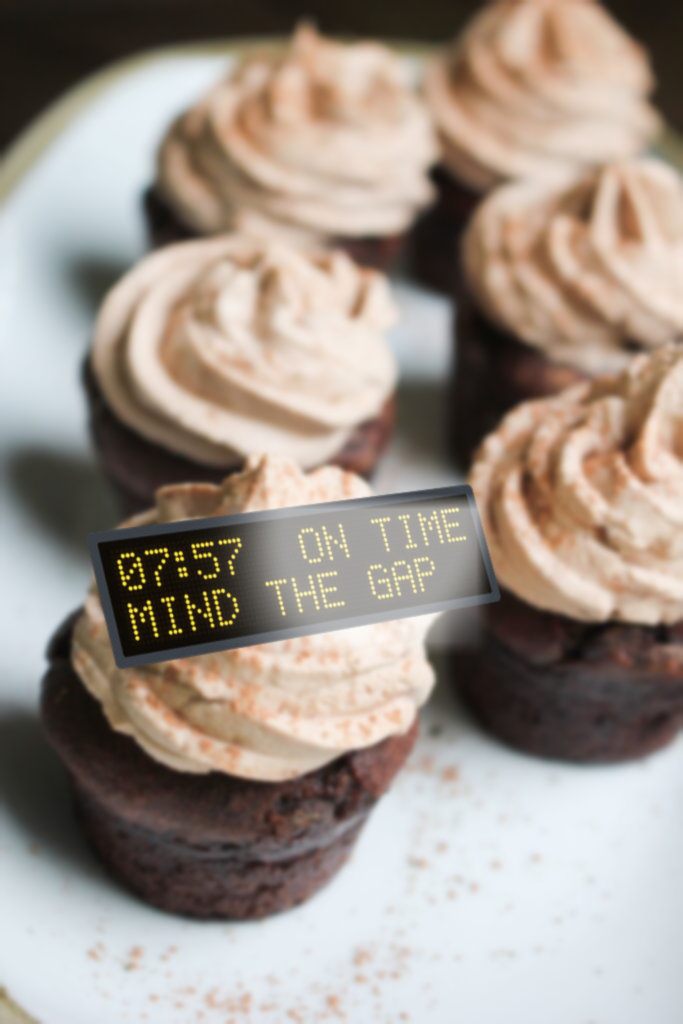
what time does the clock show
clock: 7:57
